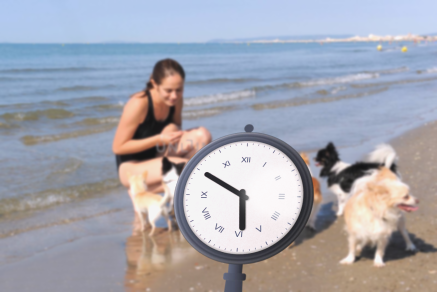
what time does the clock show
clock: 5:50
